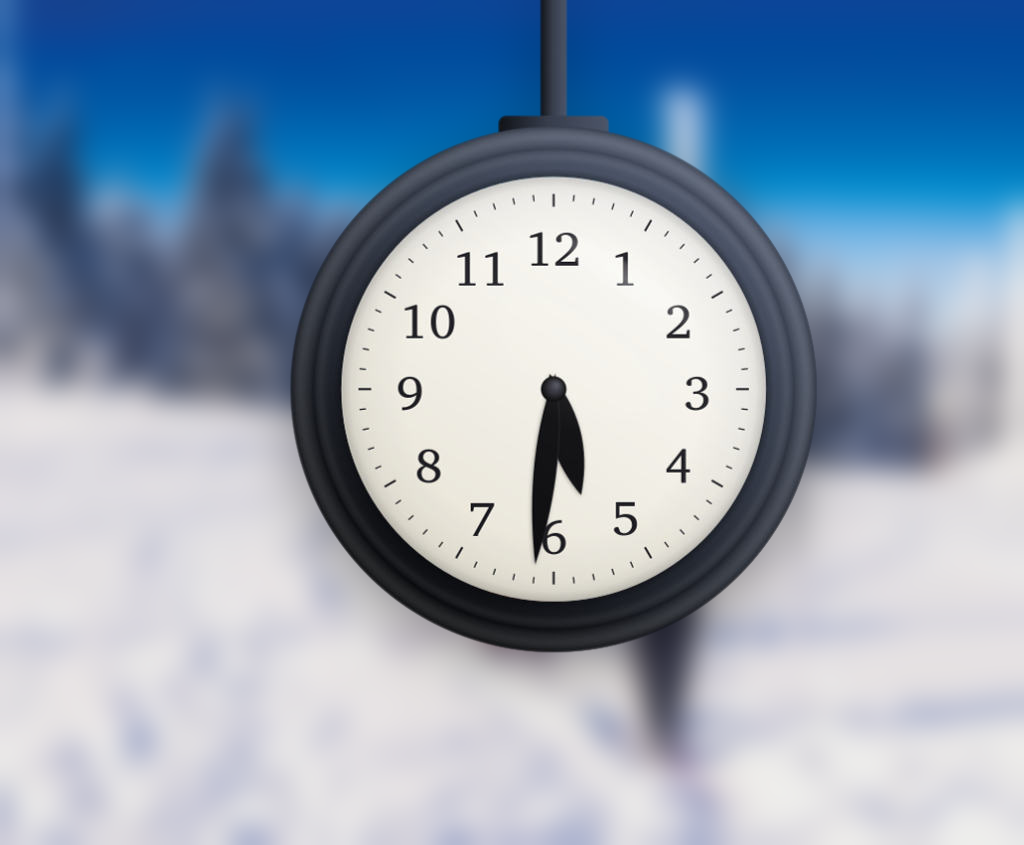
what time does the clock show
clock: 5:31
